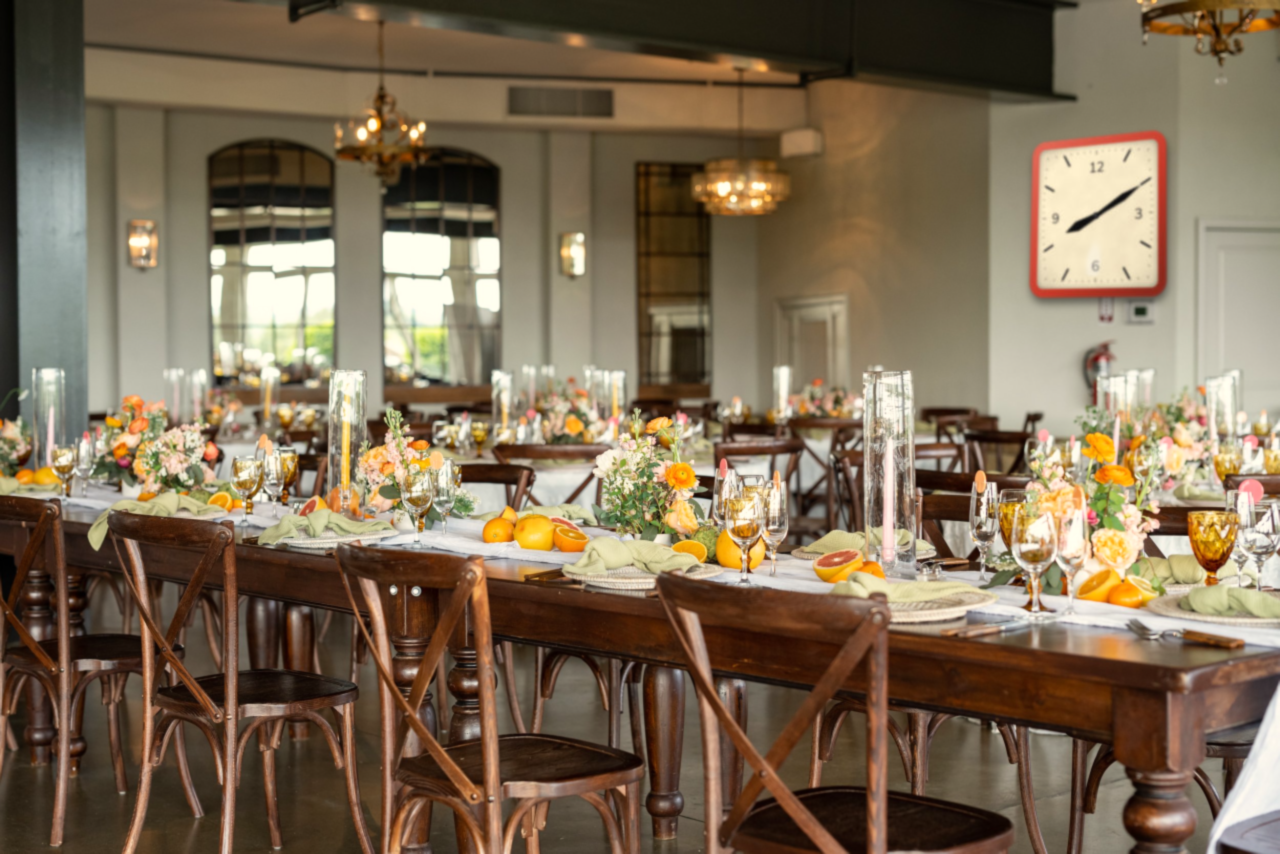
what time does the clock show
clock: 8:10
